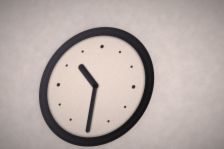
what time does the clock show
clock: 10:30
